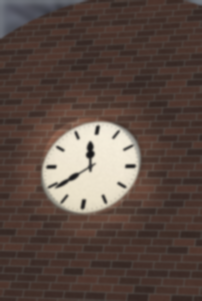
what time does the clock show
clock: 11:39
